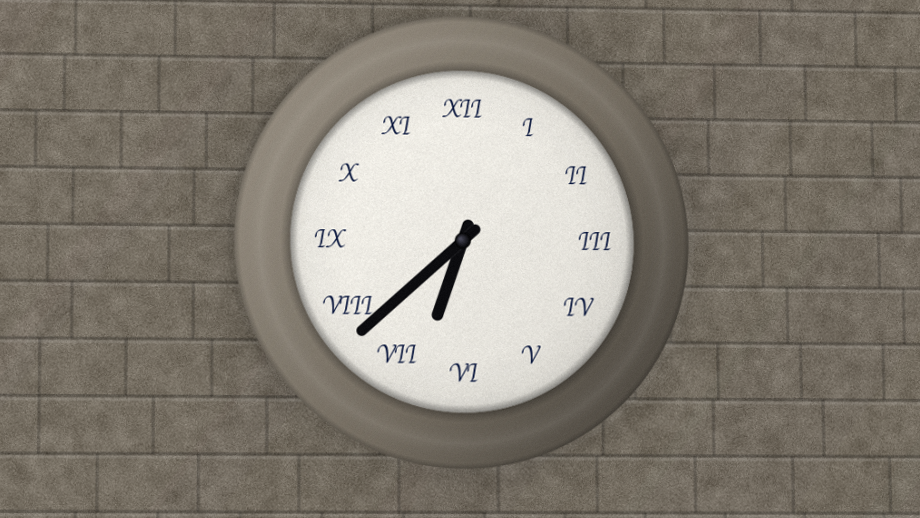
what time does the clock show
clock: 6:38
